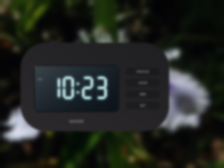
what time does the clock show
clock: 10:23
